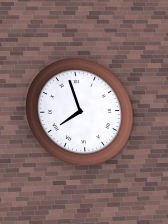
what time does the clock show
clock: 7:58
